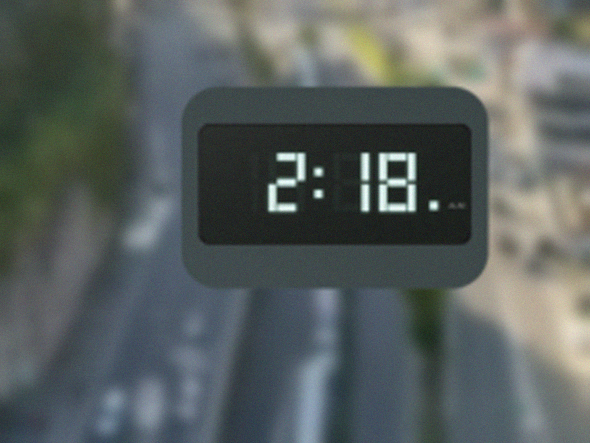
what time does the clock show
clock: 2:18
